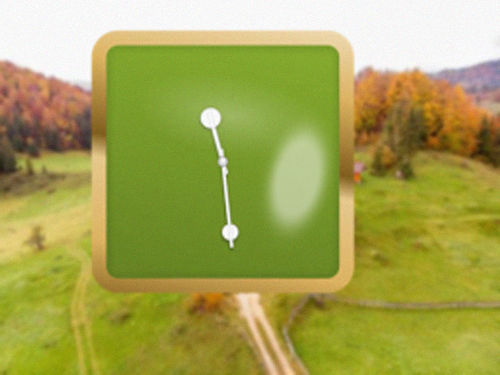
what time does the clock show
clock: 11:29
